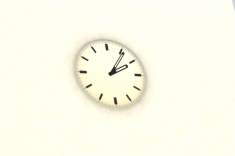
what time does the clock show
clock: 2:06
